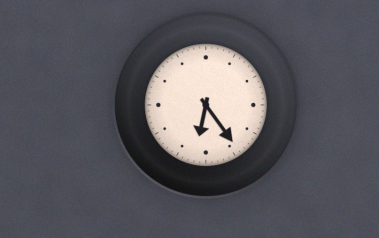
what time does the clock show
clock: 6:24
